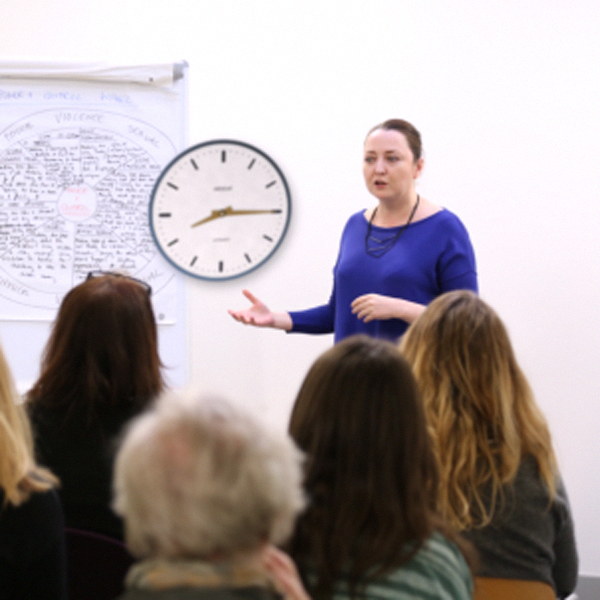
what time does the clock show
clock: 8:15
